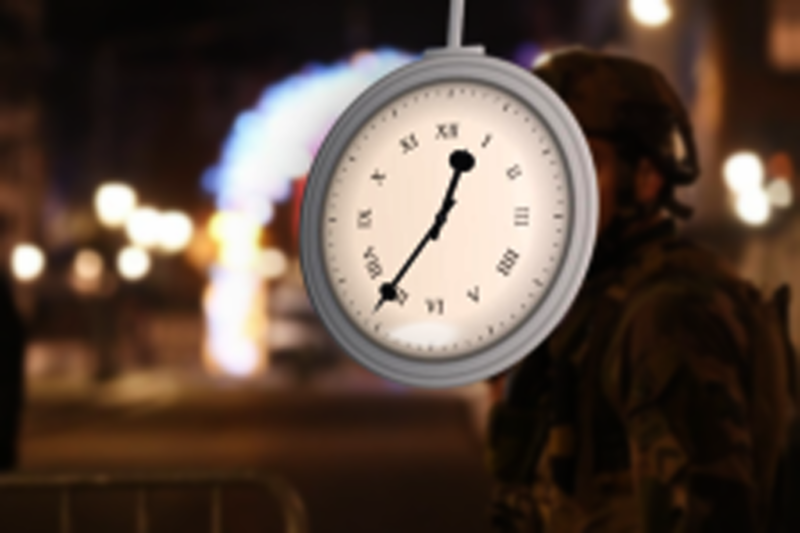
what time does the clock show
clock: 12:36
